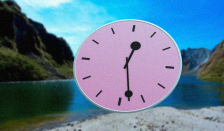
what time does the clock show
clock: 12:28
